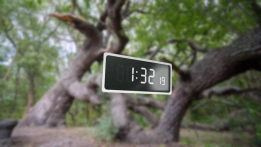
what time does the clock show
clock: 1:32:19
